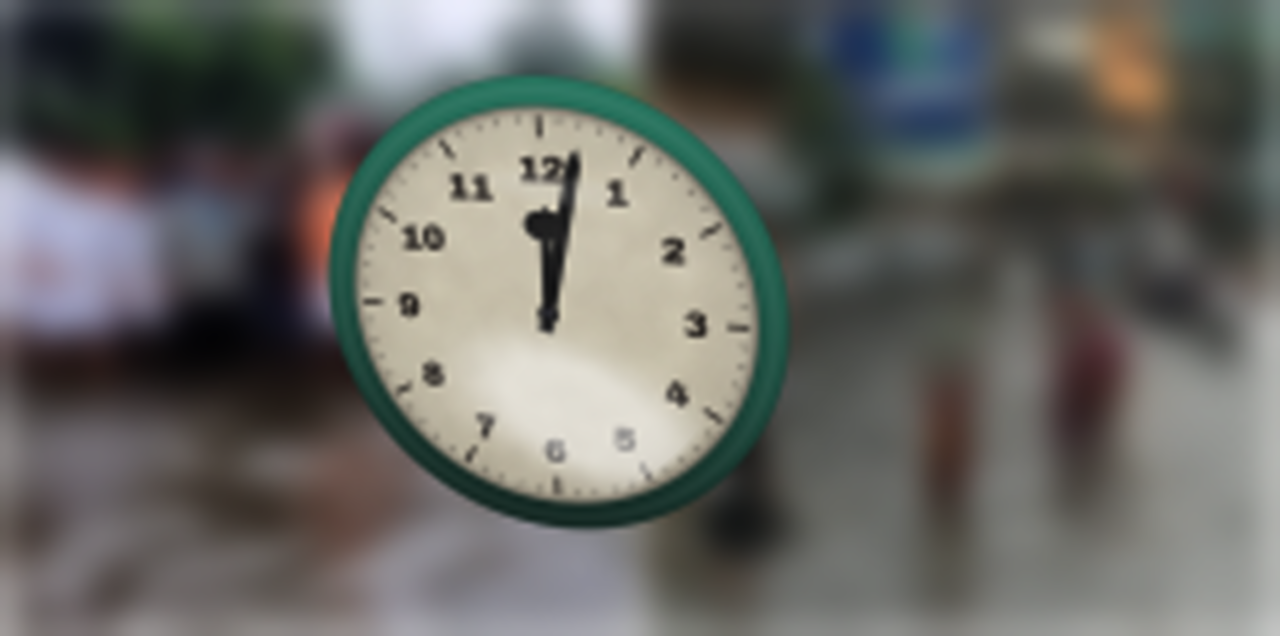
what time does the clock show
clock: 12:02
